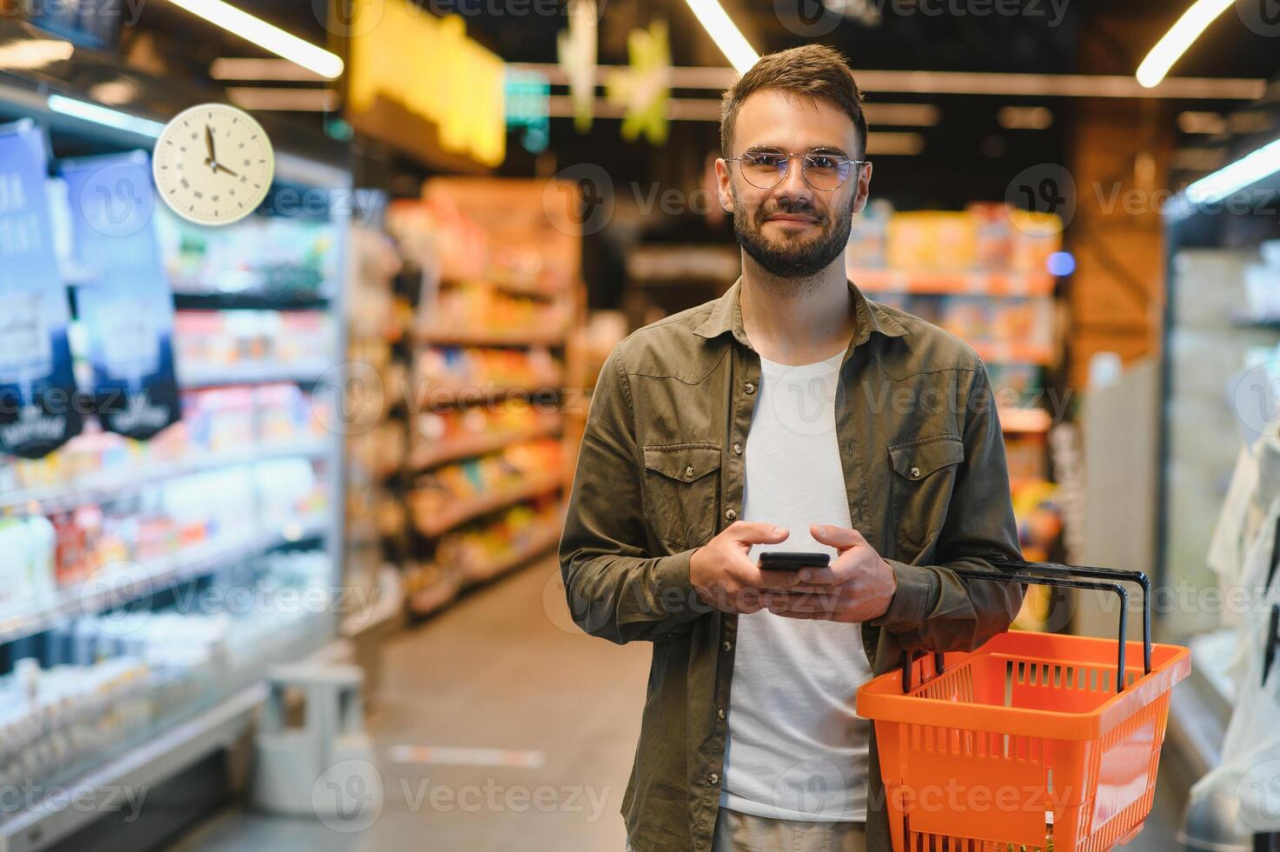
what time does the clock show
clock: 3:59
